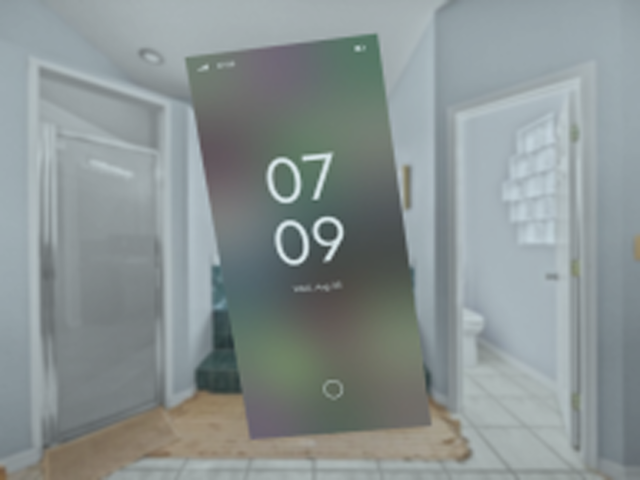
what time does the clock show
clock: 7:09
